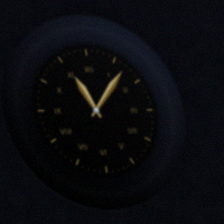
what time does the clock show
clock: 11:07
